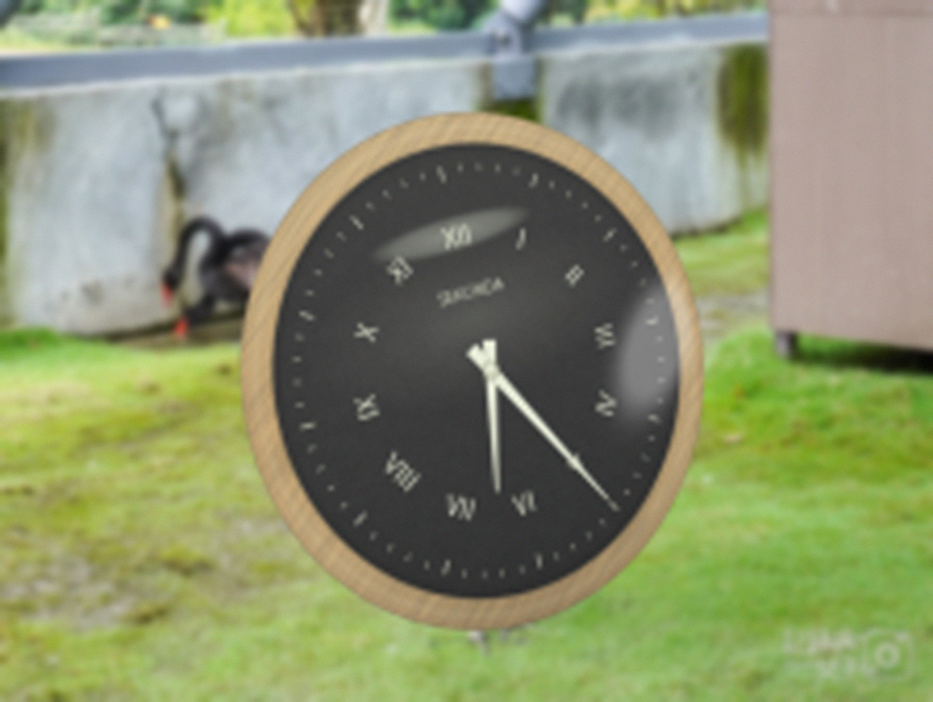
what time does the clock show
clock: 6:25
